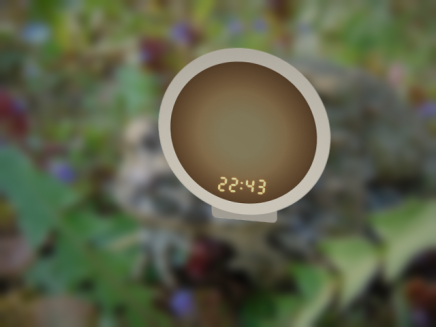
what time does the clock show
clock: 22:43
